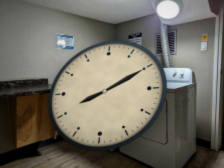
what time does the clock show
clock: 8:10
